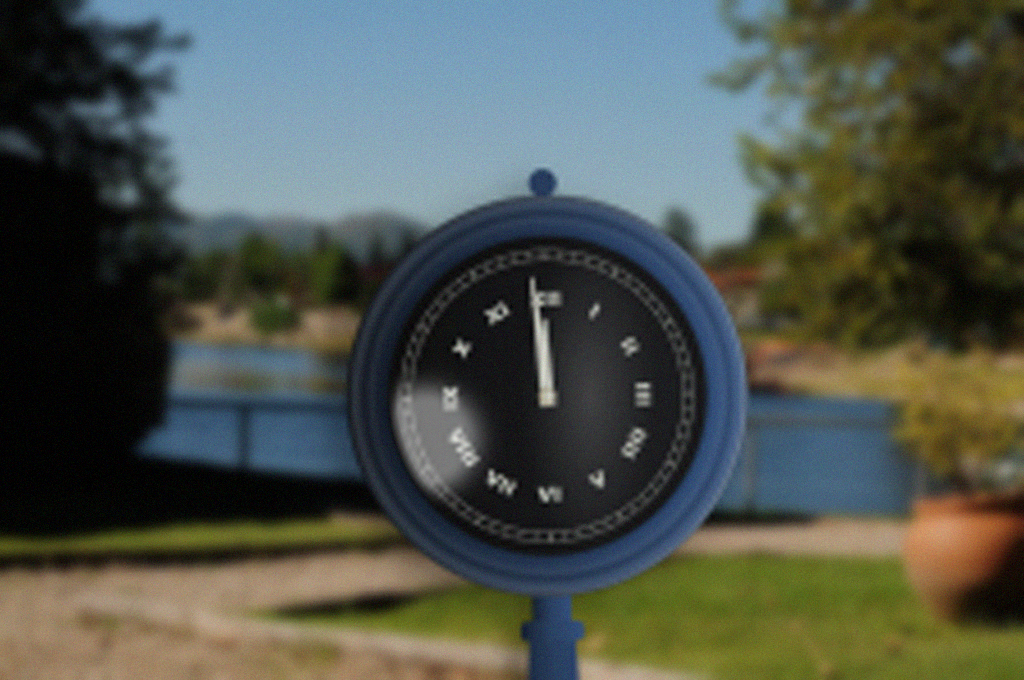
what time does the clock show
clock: 11:59
